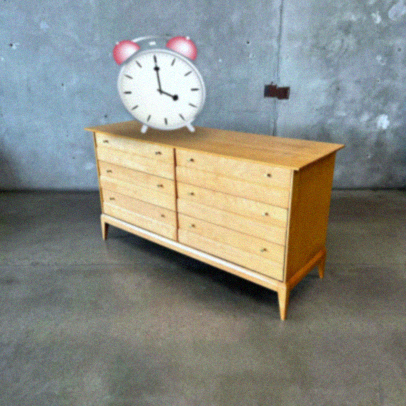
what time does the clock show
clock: 4:00
